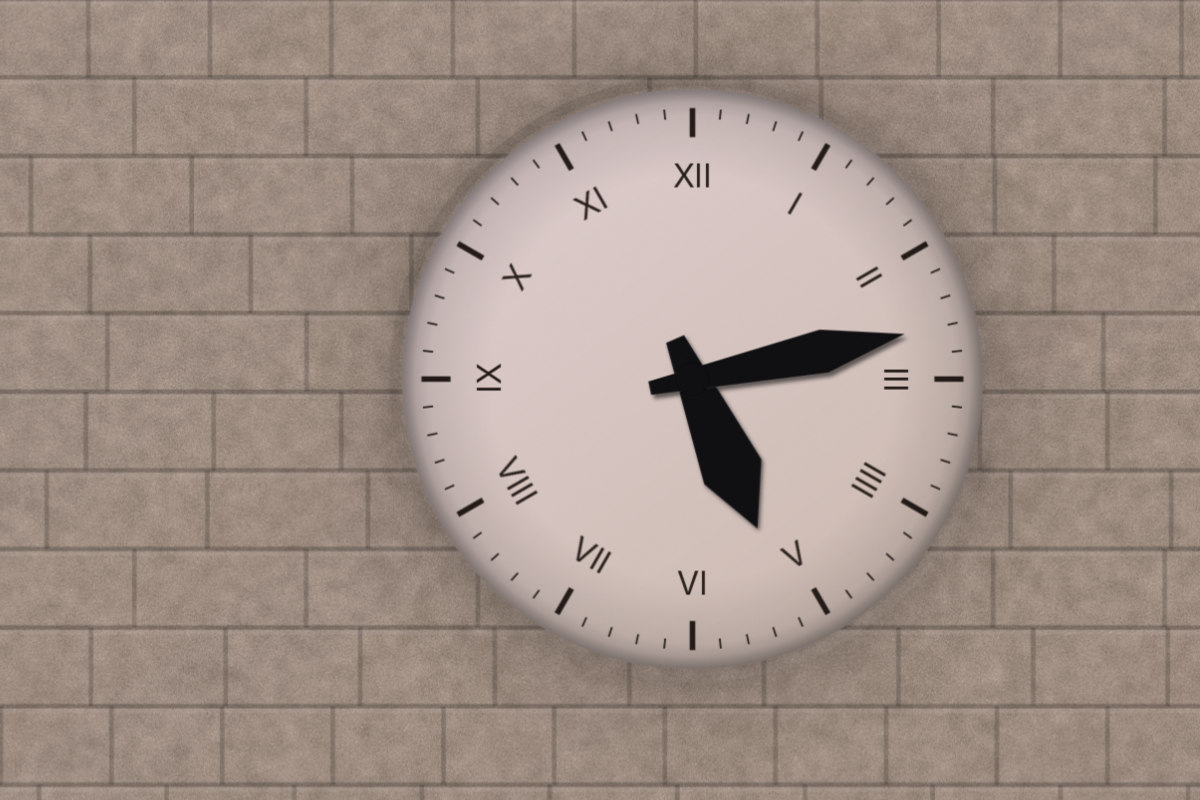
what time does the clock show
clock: 5:13
